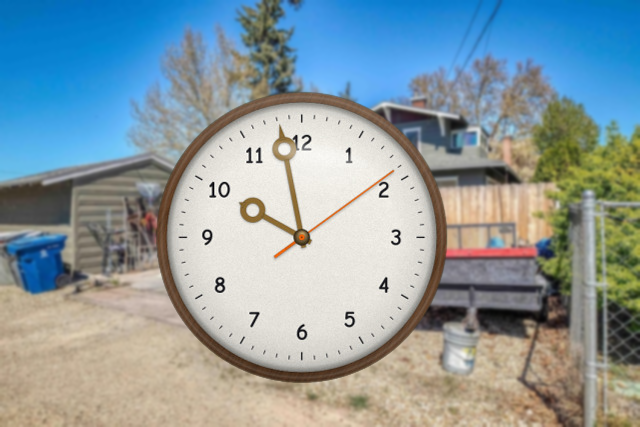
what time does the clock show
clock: 9:58:09
